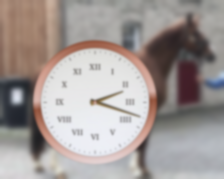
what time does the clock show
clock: 2:18
